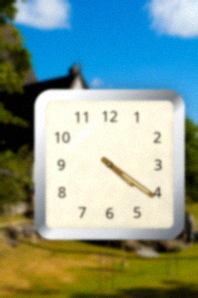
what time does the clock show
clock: 4:21
